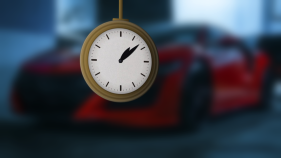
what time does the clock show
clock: 1:08
